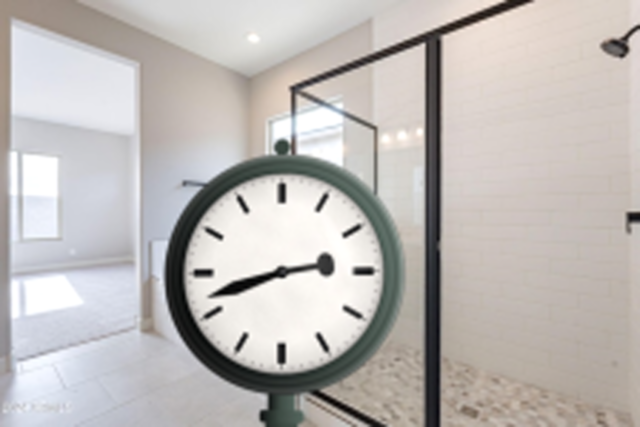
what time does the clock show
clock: 2:42
